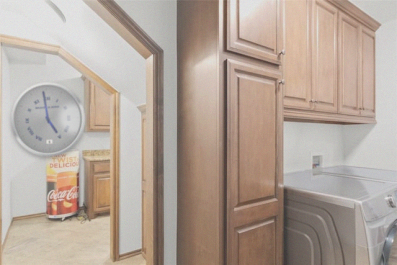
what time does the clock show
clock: 4:59
